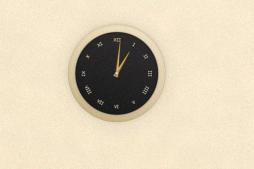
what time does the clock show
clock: 1:01
